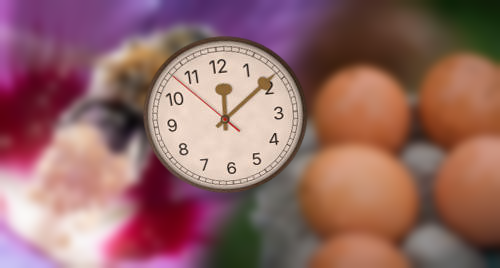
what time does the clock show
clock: 12:08:53
